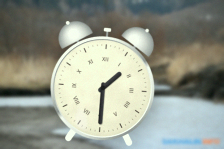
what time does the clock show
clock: 1:30
